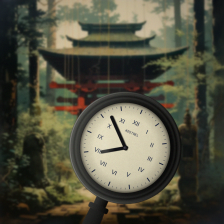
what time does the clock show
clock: 7:52
